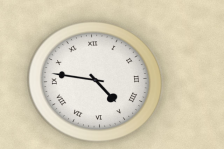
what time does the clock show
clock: 4:47
